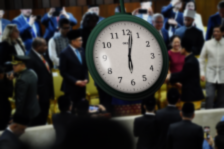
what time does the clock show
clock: 6:02
